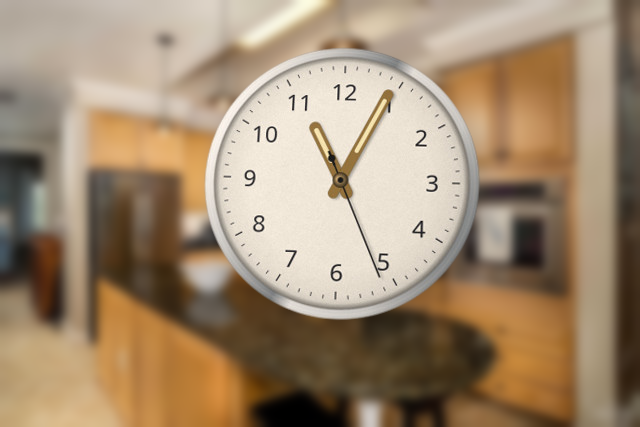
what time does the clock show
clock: 11:04:26
